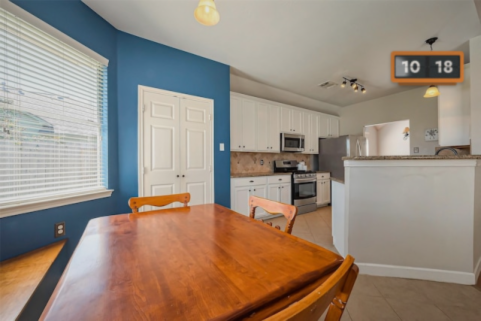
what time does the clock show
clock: 10:18
